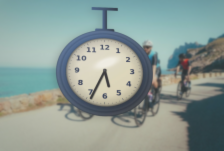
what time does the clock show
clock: 5:34
